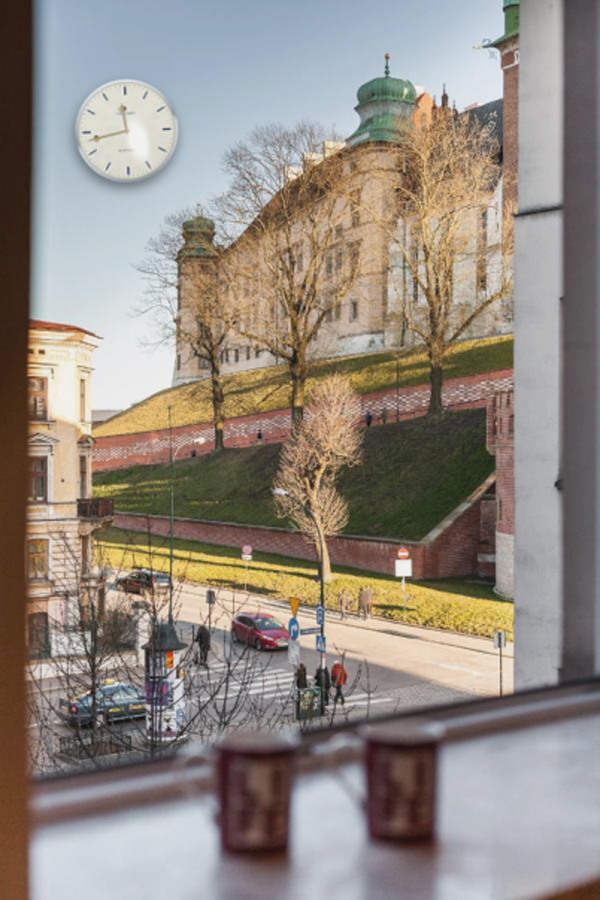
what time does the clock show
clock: 11:43
